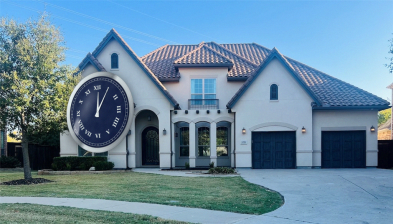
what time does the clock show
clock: 12:05
